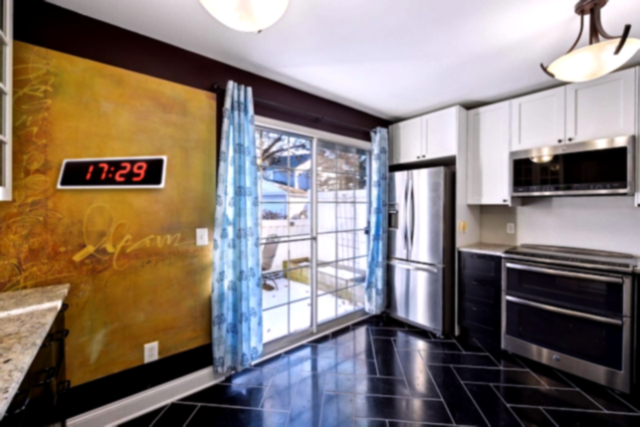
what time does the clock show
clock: 17:29
